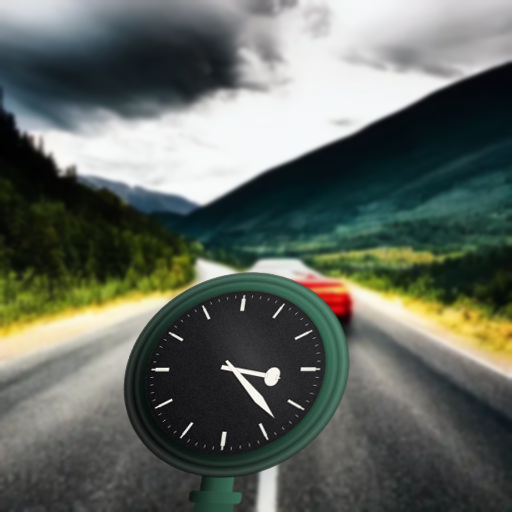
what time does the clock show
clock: 3:23
